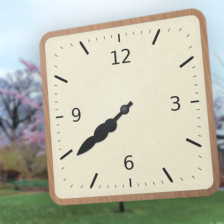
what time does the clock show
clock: 7:39
